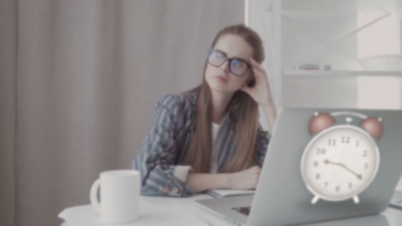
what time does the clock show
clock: 9:20
